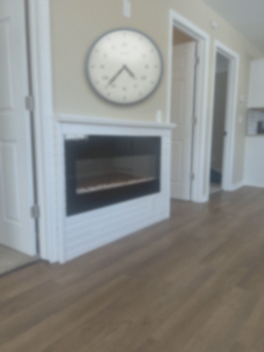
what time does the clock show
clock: 4:37
